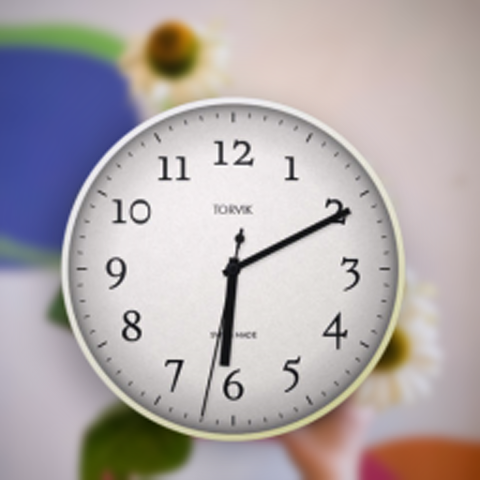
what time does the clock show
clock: 6:10:32
